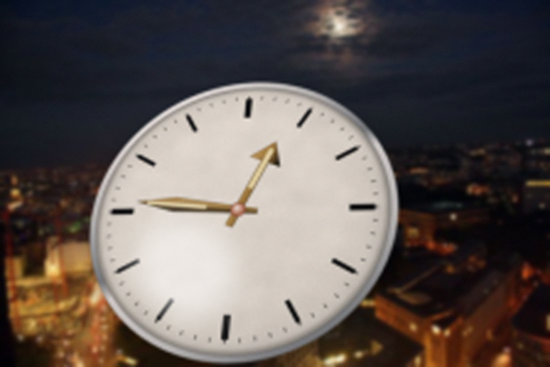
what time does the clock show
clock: 12:46
